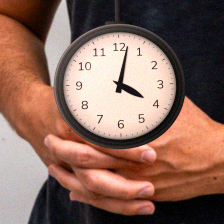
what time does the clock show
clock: 4:02
